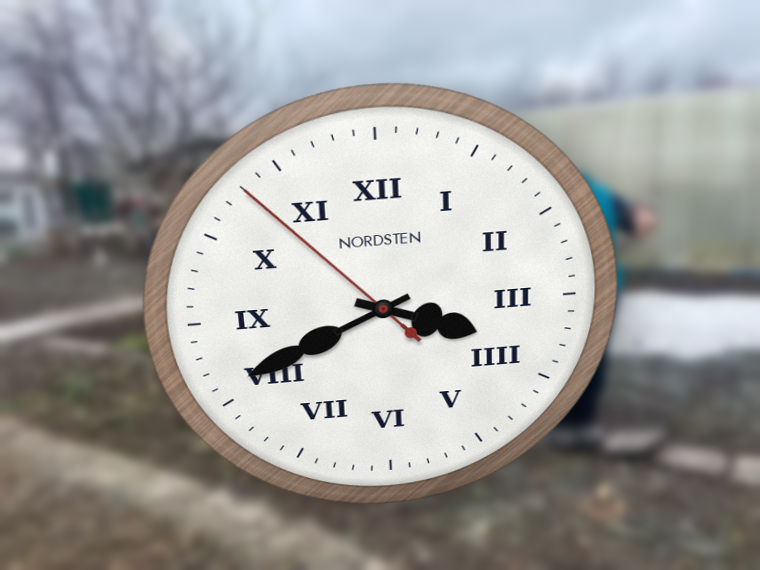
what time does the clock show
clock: 3:40:53
